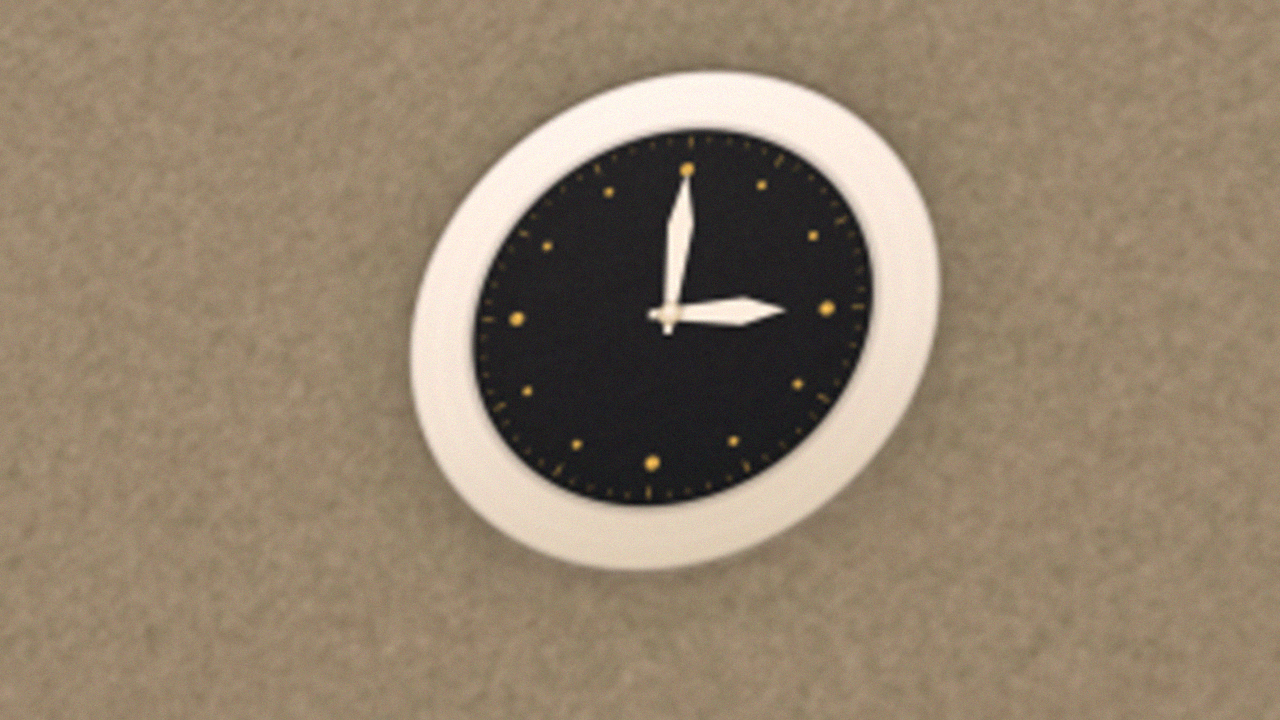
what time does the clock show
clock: 3:00
